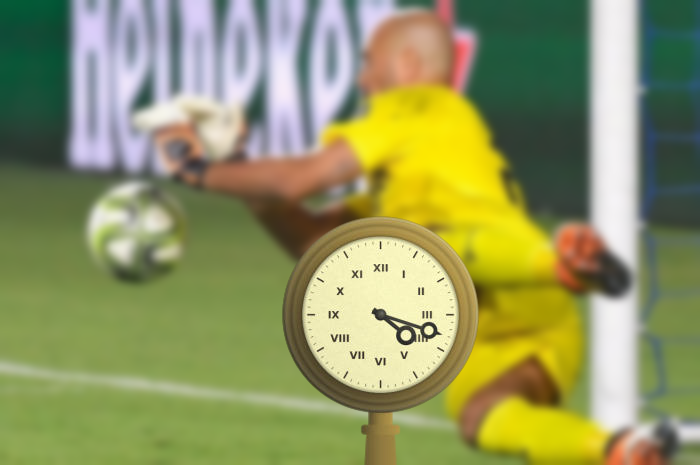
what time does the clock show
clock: 4:18
